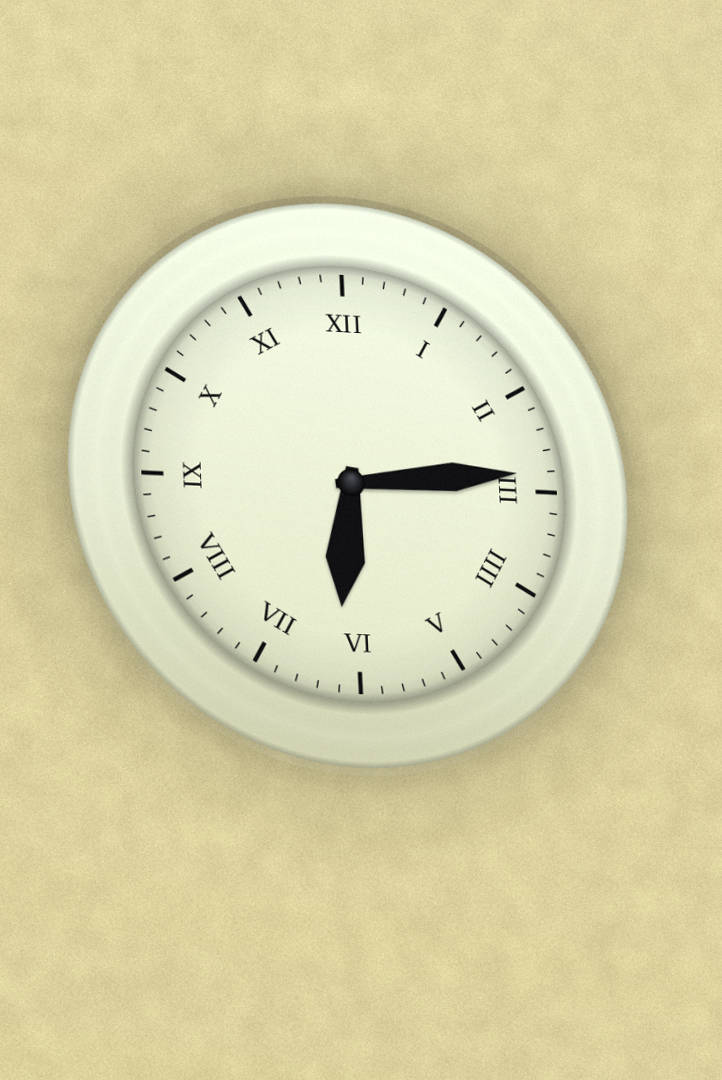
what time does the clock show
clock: 6:14
